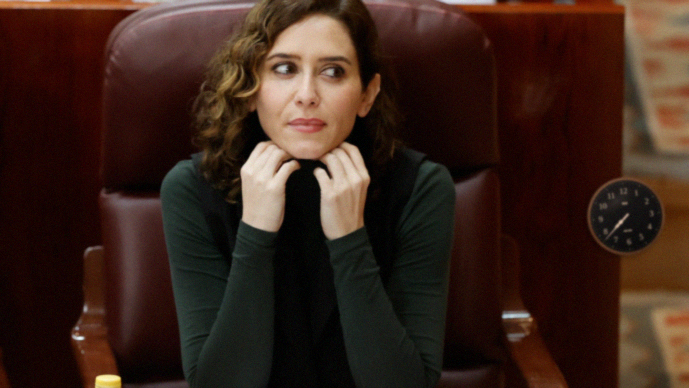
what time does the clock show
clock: 7:38
